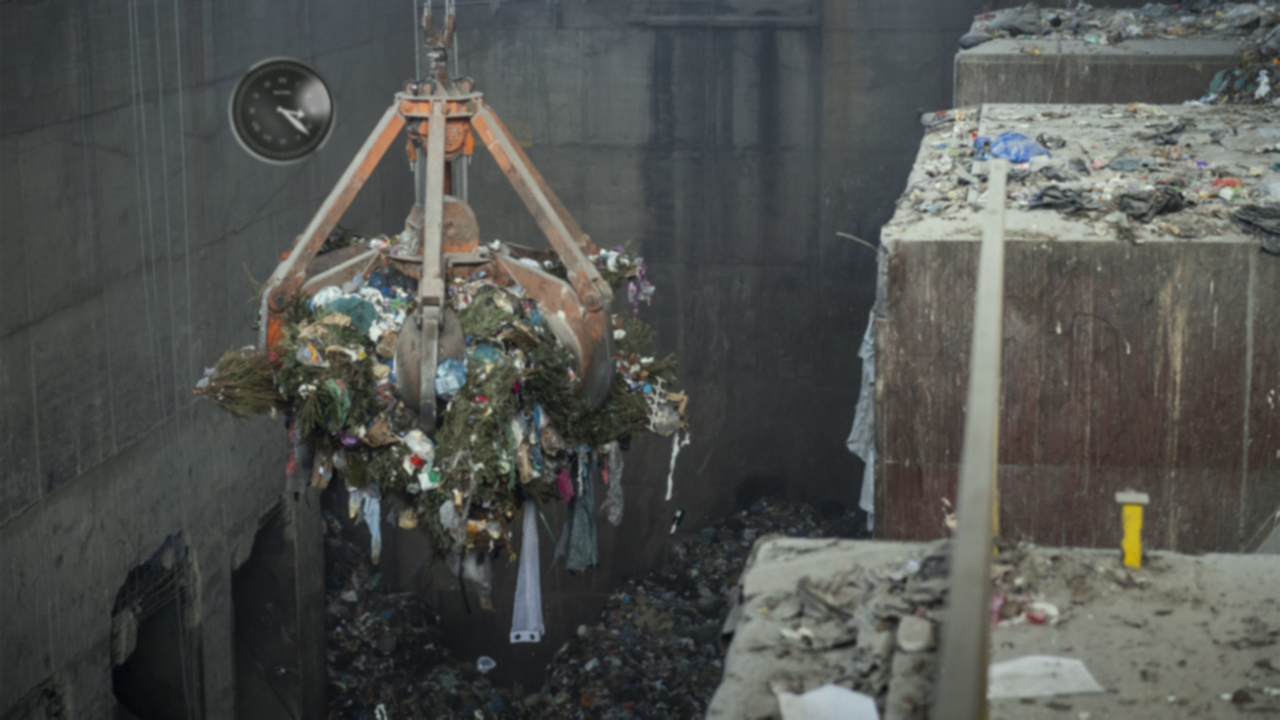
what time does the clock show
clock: 3:22
